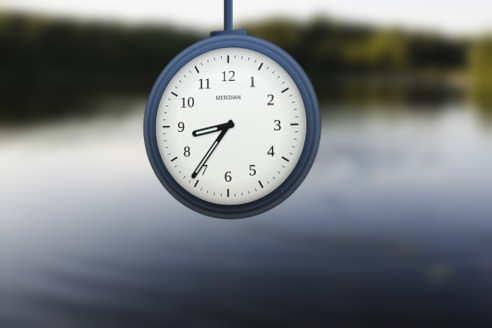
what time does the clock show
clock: 8:36
